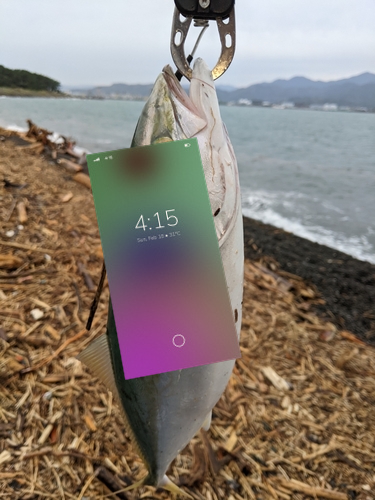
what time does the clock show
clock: 4:15
